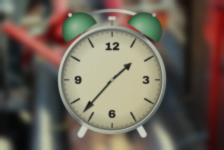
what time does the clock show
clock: 1:37
